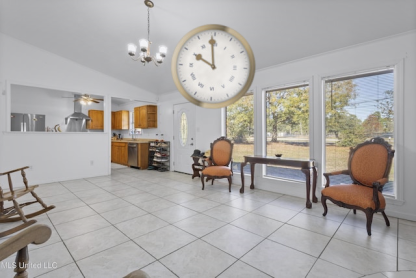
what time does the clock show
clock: 9:59
